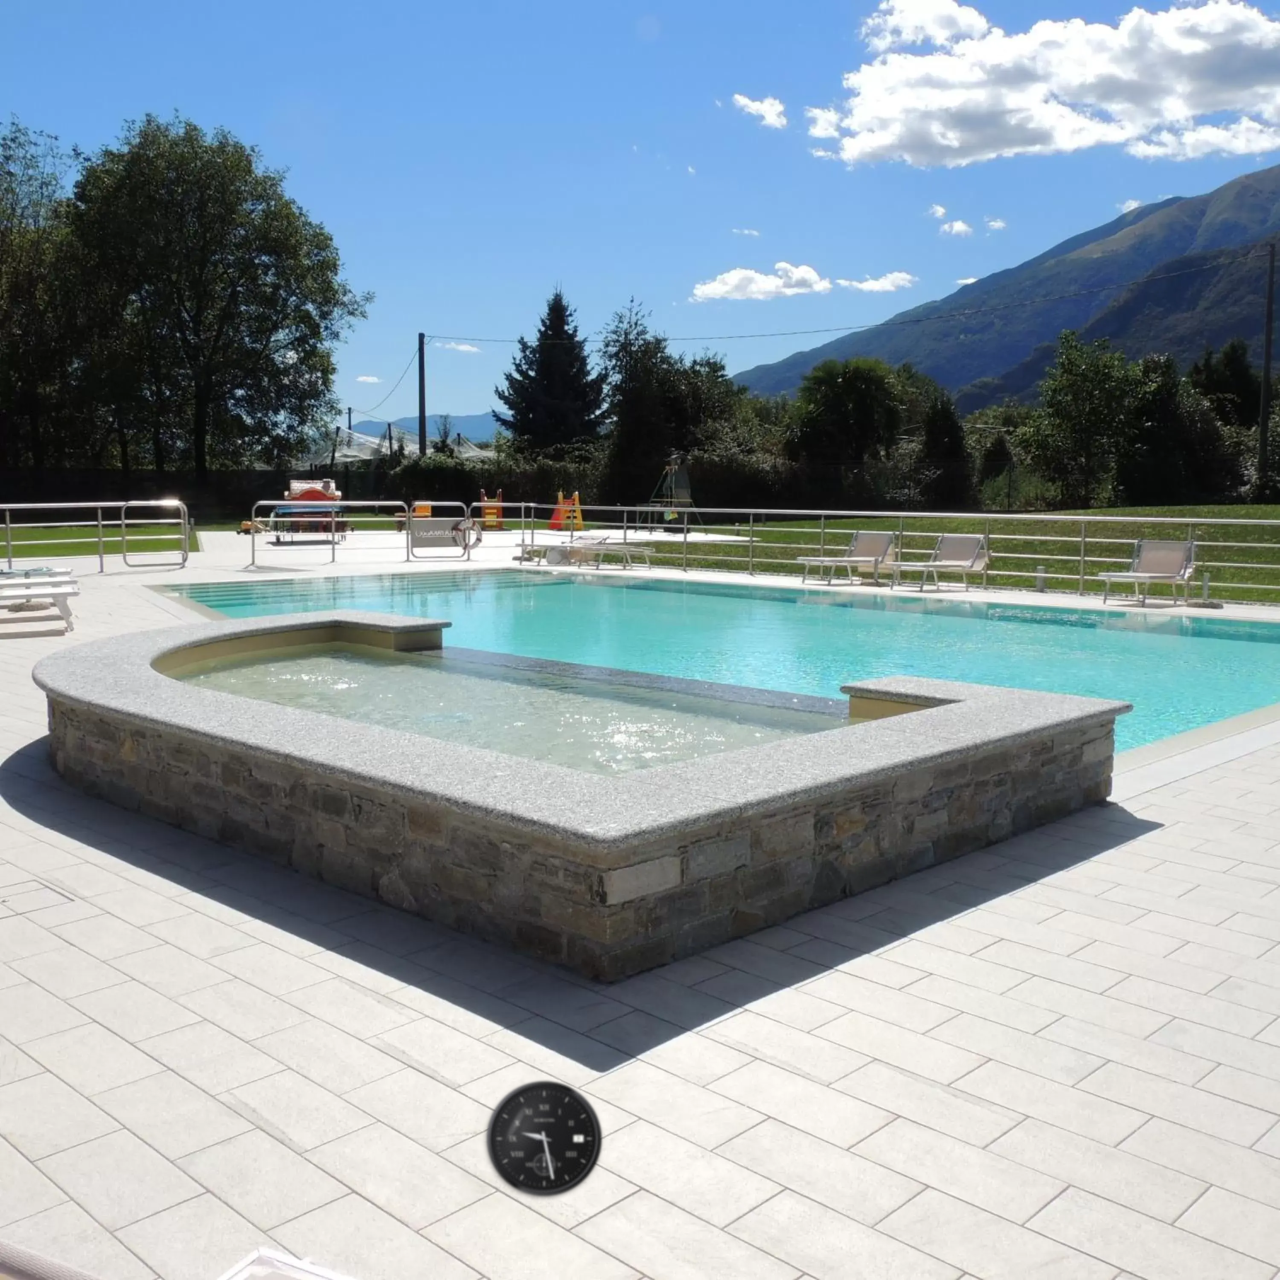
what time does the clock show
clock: 9:28
